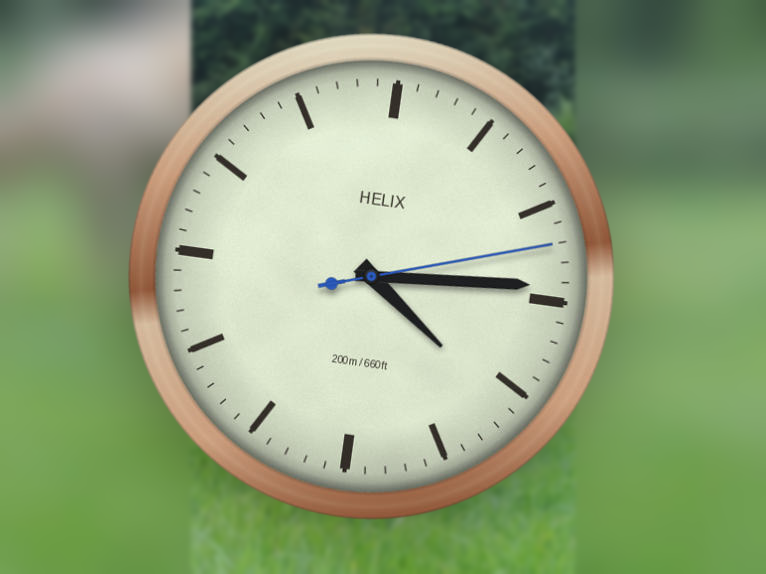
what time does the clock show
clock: 4:14:12
